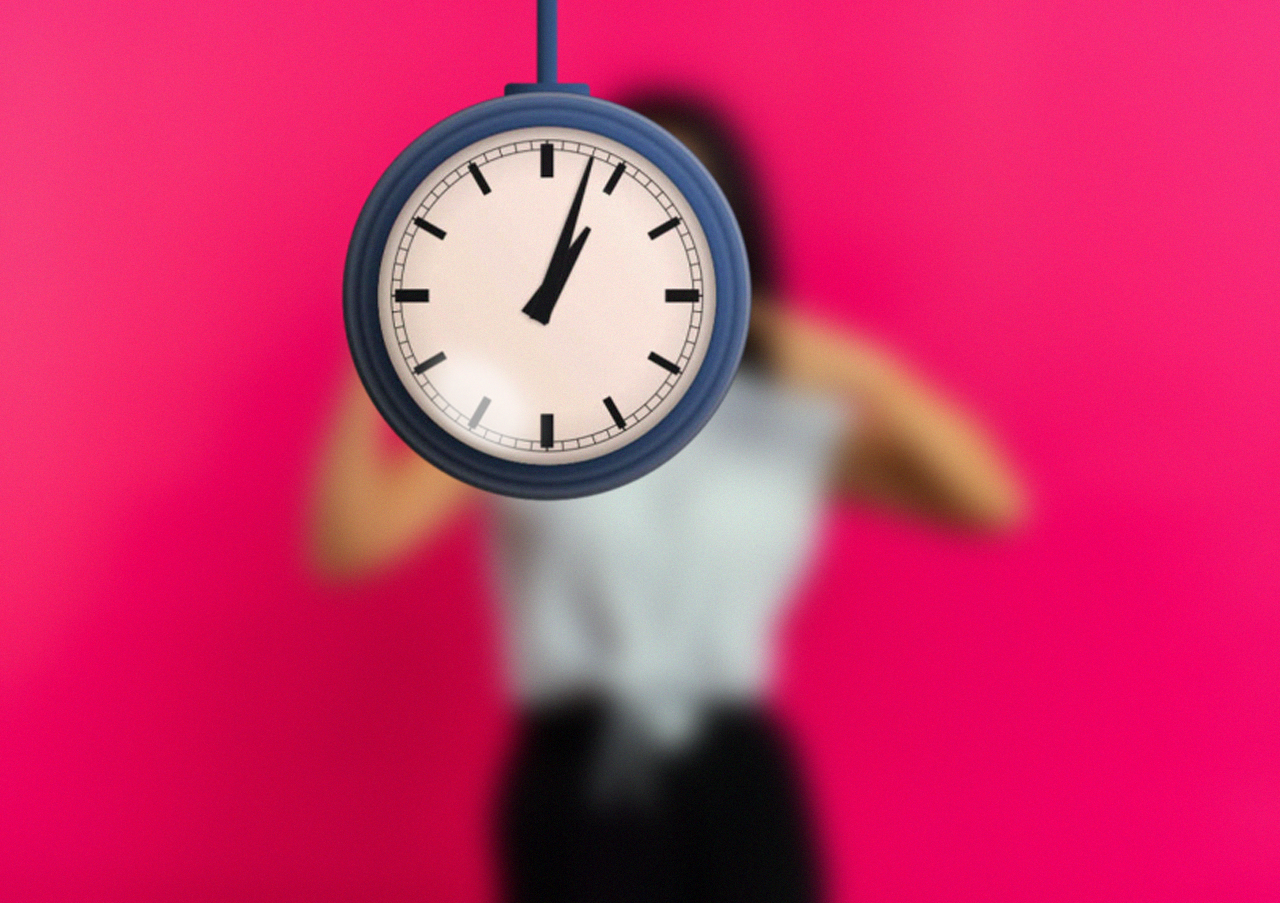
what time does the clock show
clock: 1:03
